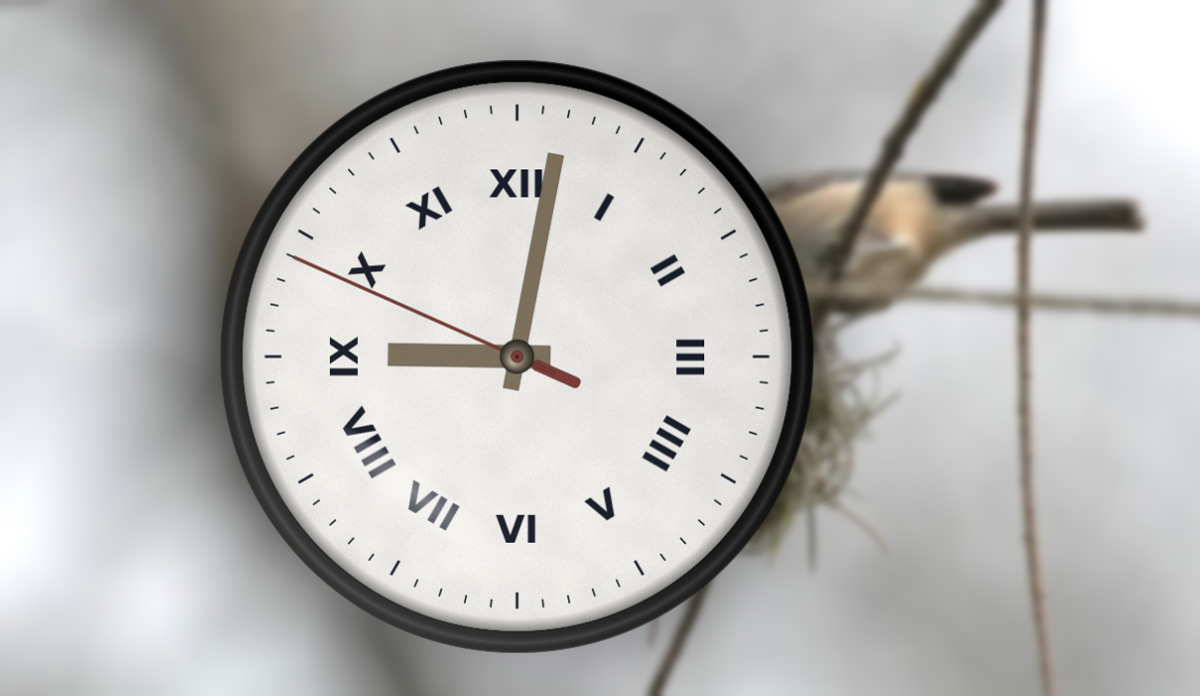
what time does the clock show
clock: 9:01:49
